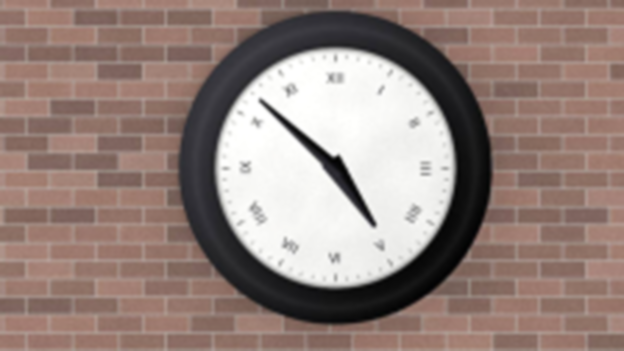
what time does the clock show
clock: 4:52
